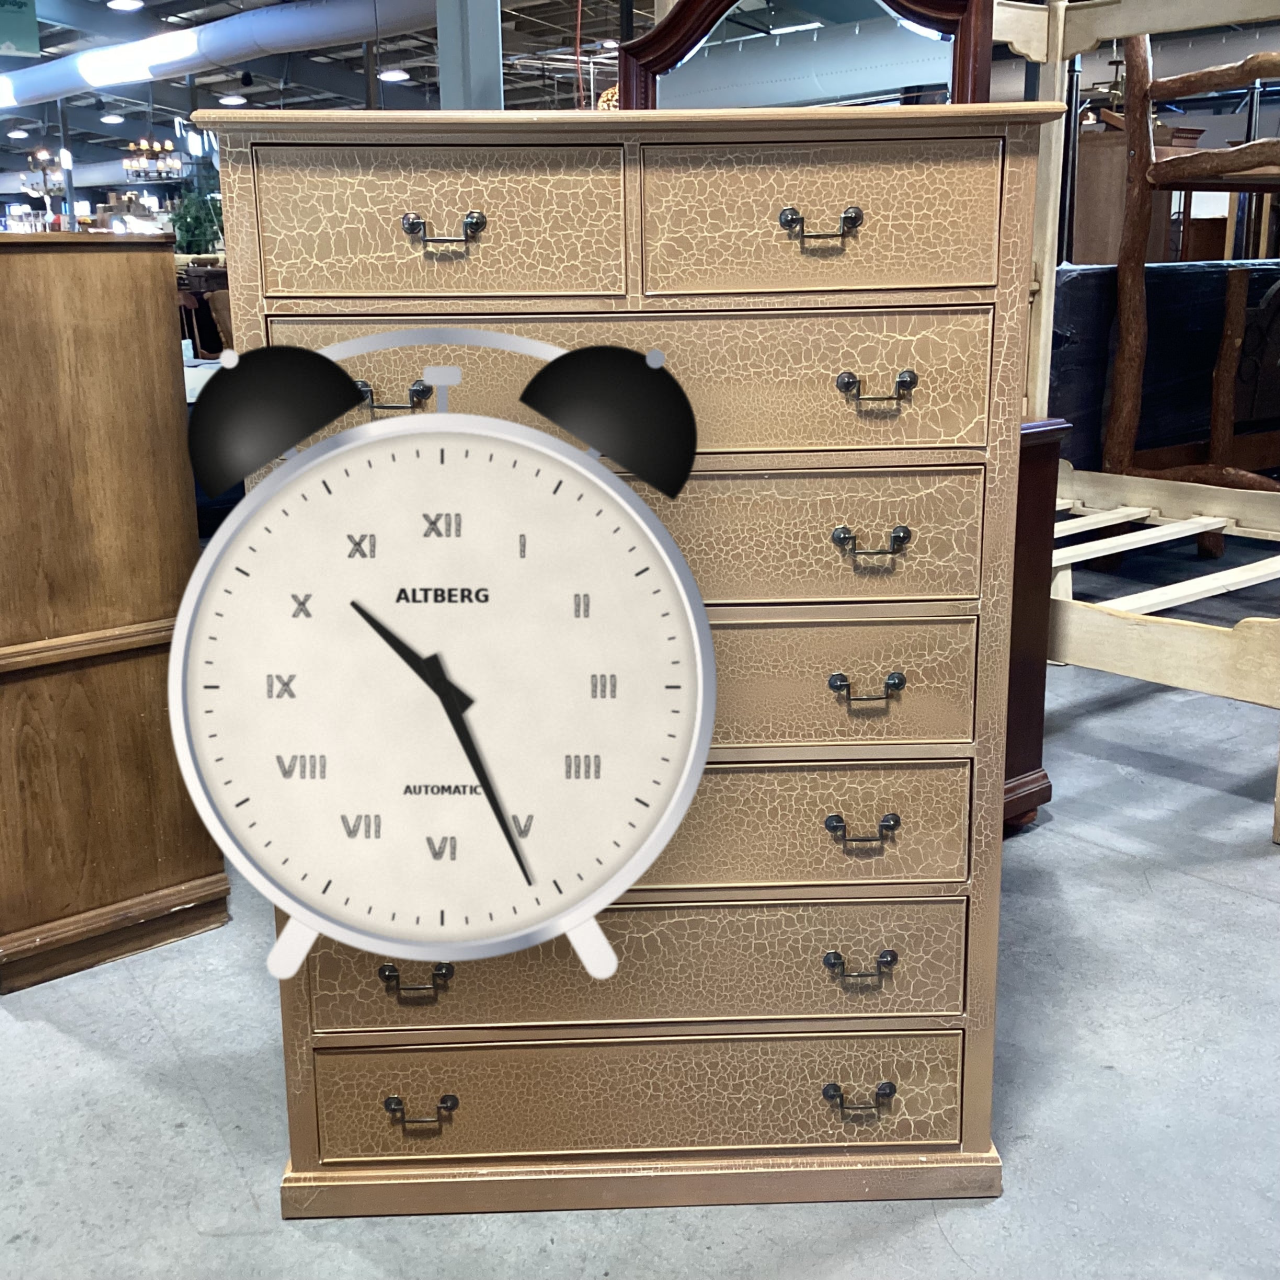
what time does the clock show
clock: 10:26
